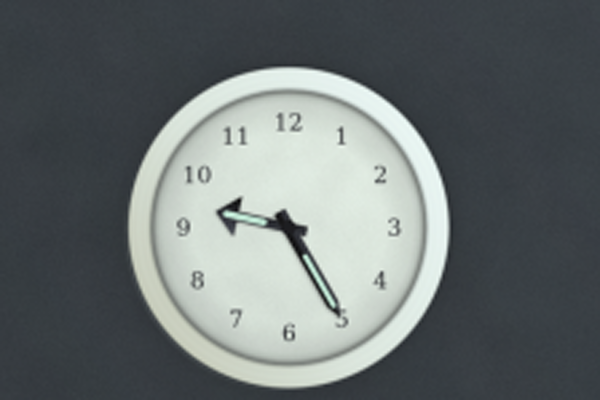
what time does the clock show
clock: 9:25
